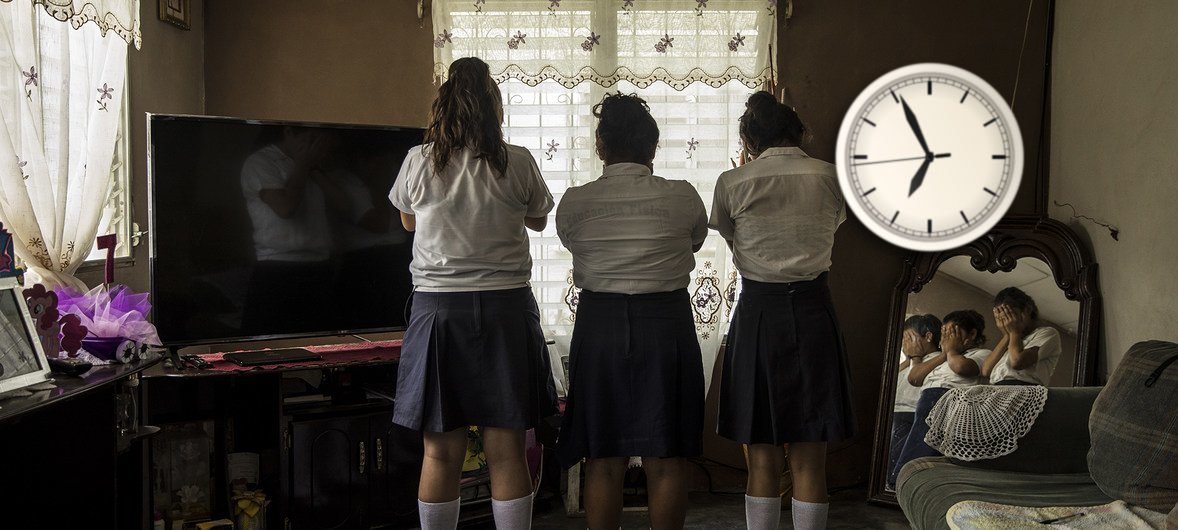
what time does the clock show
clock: 6:55:44
